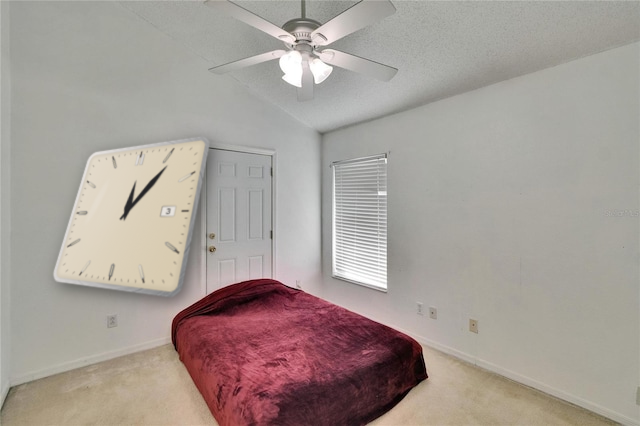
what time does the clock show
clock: 12:06
